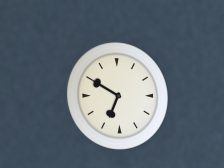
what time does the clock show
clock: 6:50
